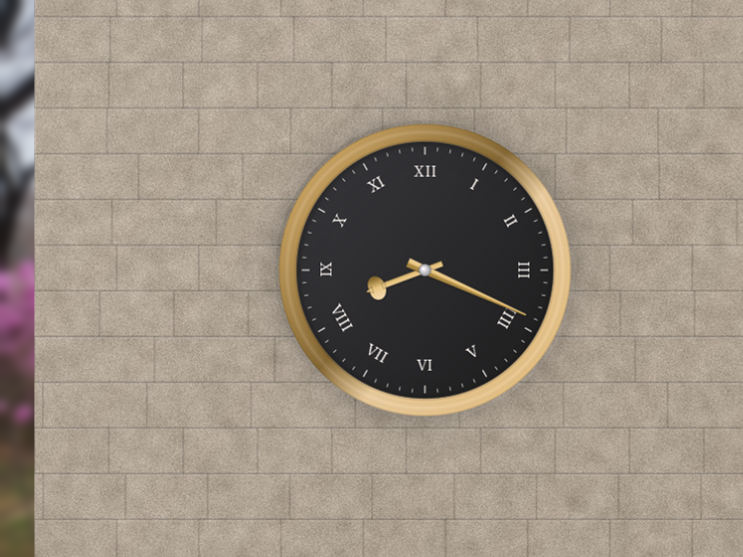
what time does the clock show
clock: 8:19
